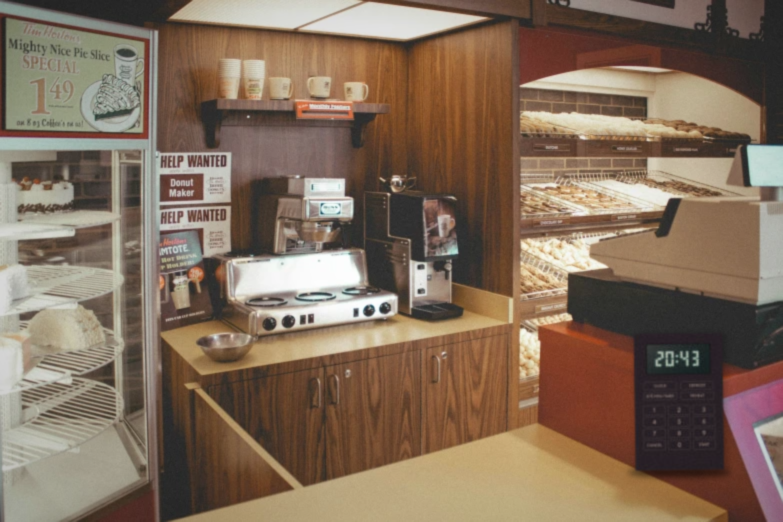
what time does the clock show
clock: 20:43
